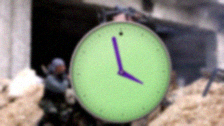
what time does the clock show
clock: 3:58
